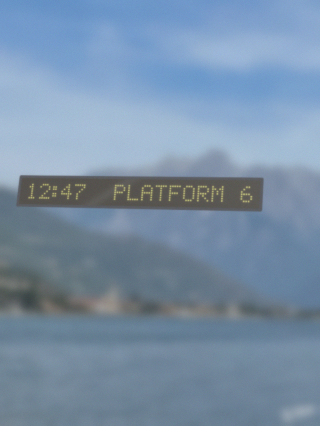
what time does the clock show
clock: 12:47
